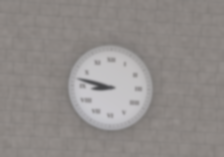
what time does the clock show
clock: 8:47
